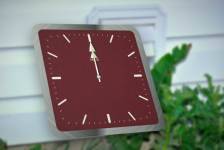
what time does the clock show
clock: 12:00
